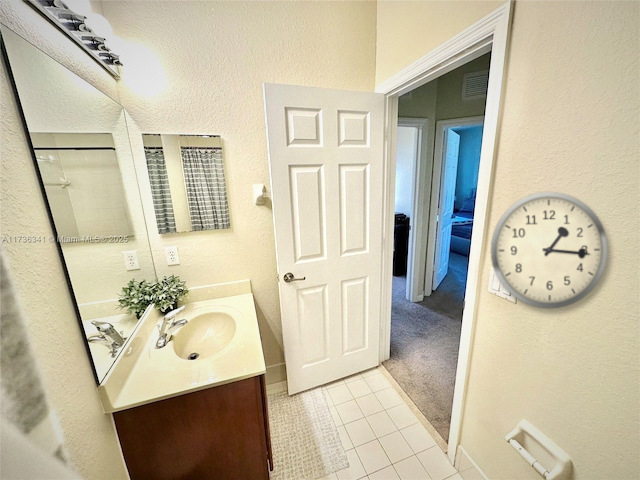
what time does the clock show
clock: 1:16
